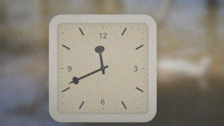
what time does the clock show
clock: 11:41
